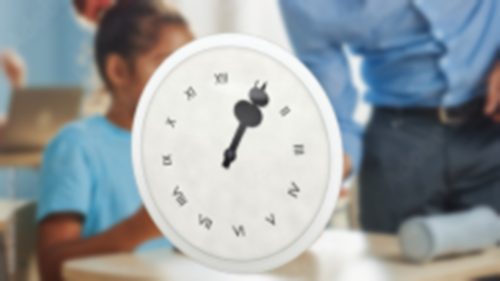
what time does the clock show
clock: 1:06
